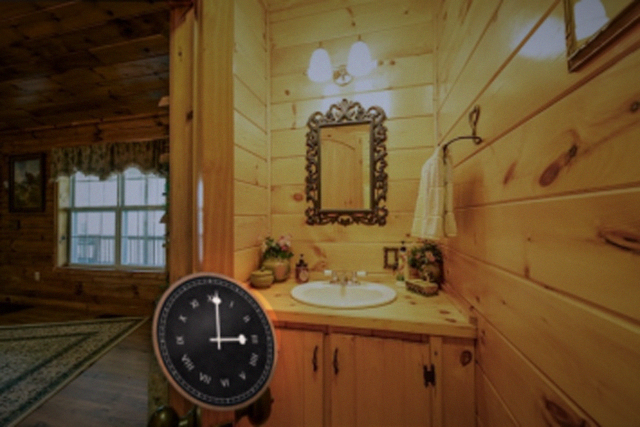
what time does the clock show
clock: 3:01
